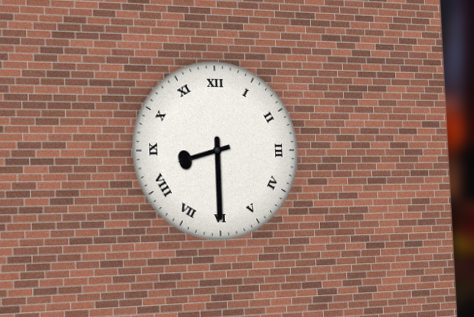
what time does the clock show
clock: 8:30
